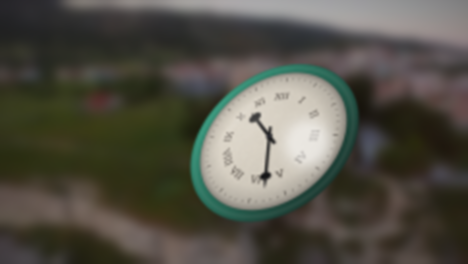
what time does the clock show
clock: 10:28
